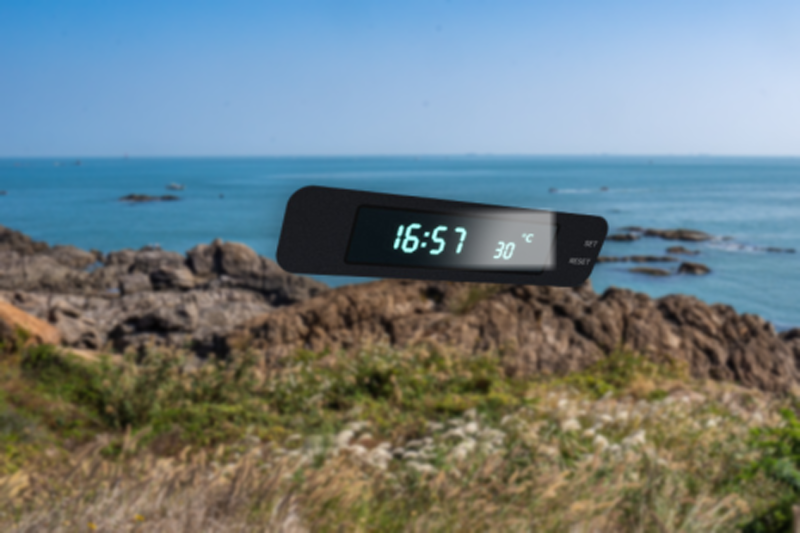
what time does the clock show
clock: 16:57
